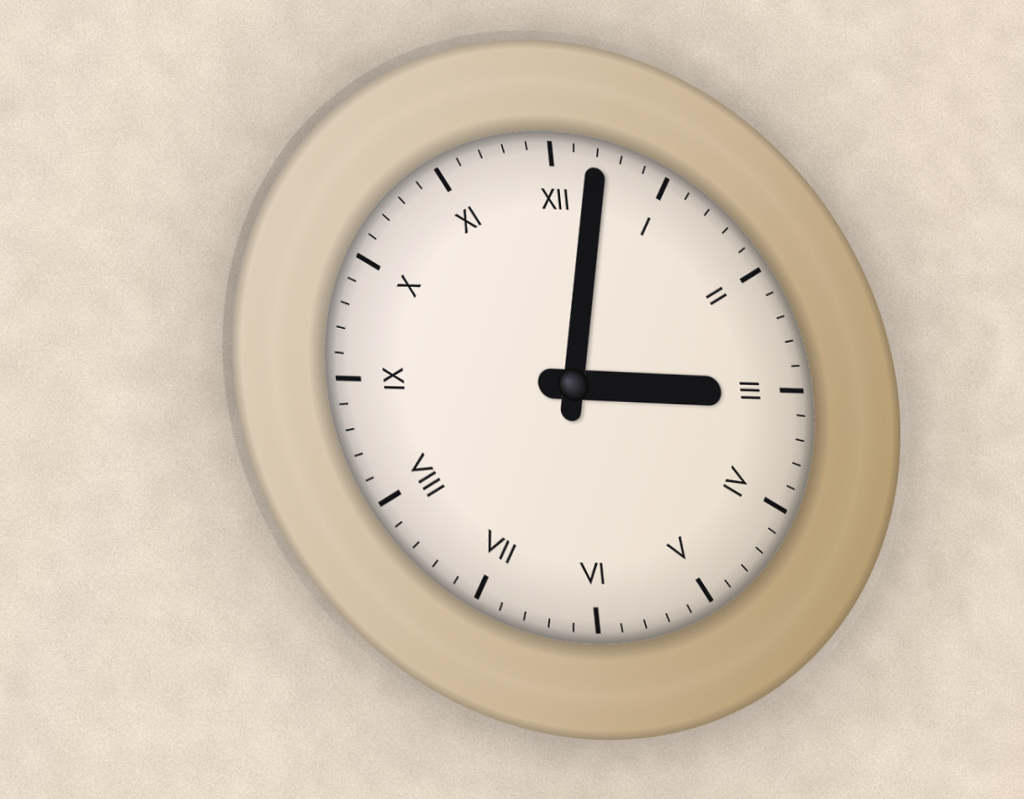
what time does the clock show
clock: 3:02
